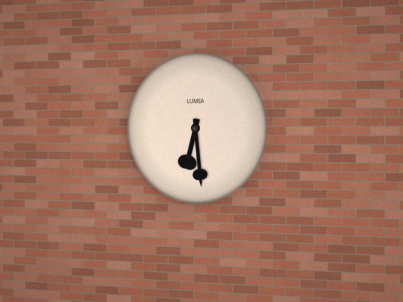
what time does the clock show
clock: 6:29
